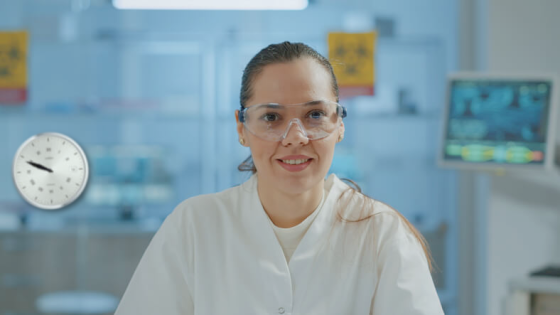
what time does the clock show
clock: 9:49
